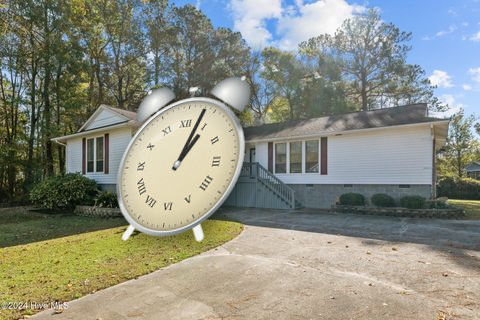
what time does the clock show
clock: 1:03
